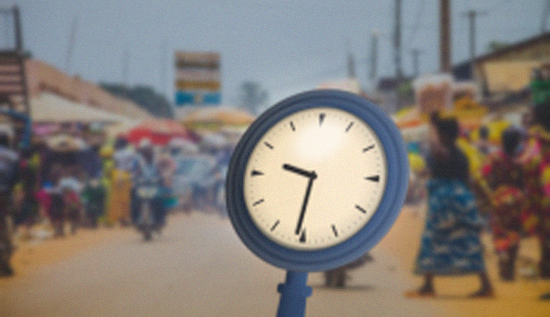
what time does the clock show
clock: 9:31
